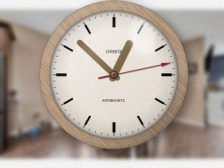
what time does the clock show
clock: 12:52:13
